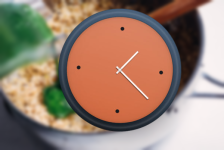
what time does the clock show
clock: 1:22
